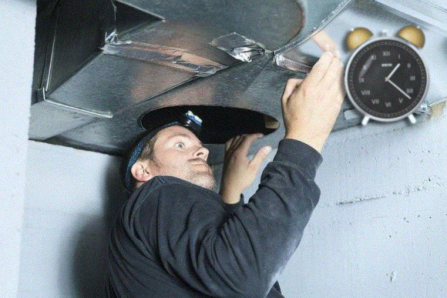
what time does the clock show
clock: 1:22
